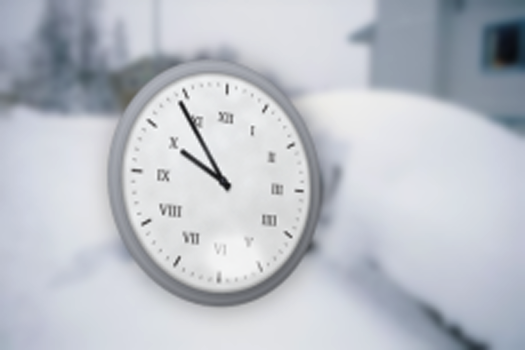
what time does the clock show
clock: 9:54
